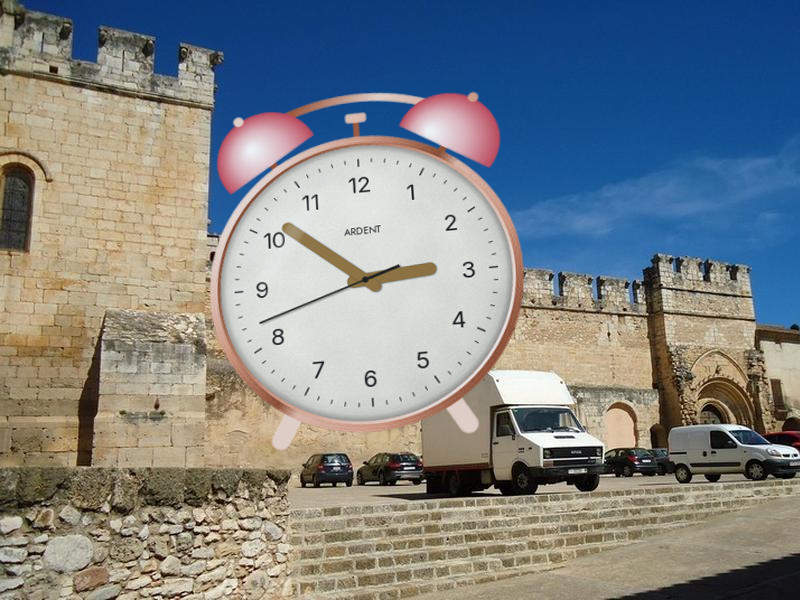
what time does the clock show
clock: 2:51:42
